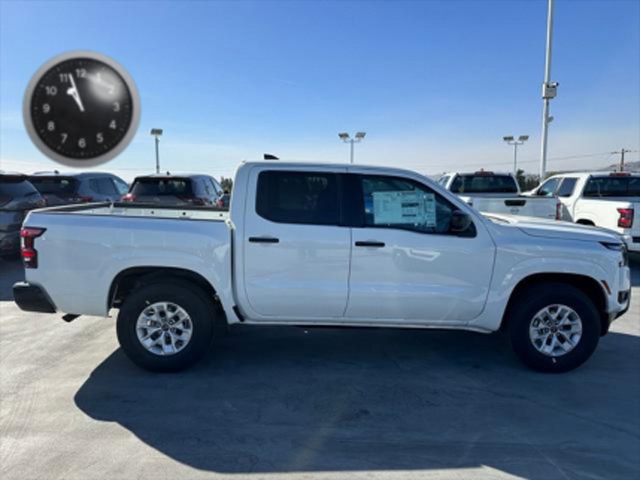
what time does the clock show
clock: 10:57
